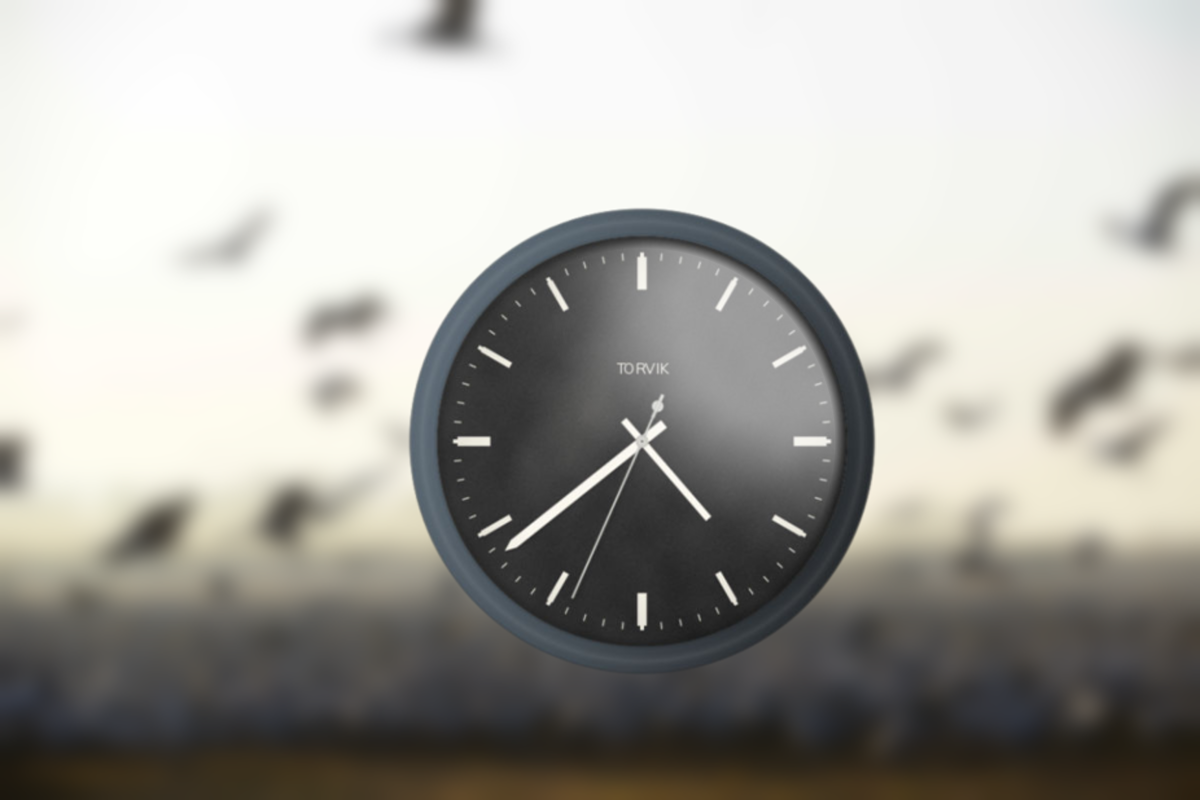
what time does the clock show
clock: 4:38:34
